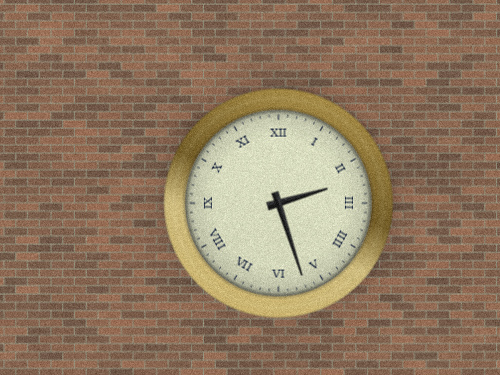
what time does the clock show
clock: 2:27
